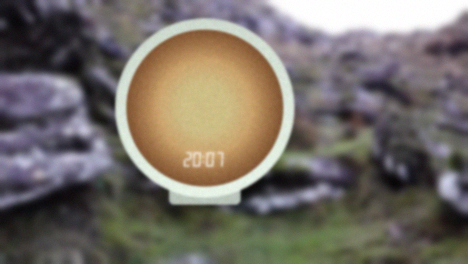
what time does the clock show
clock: 20:07
